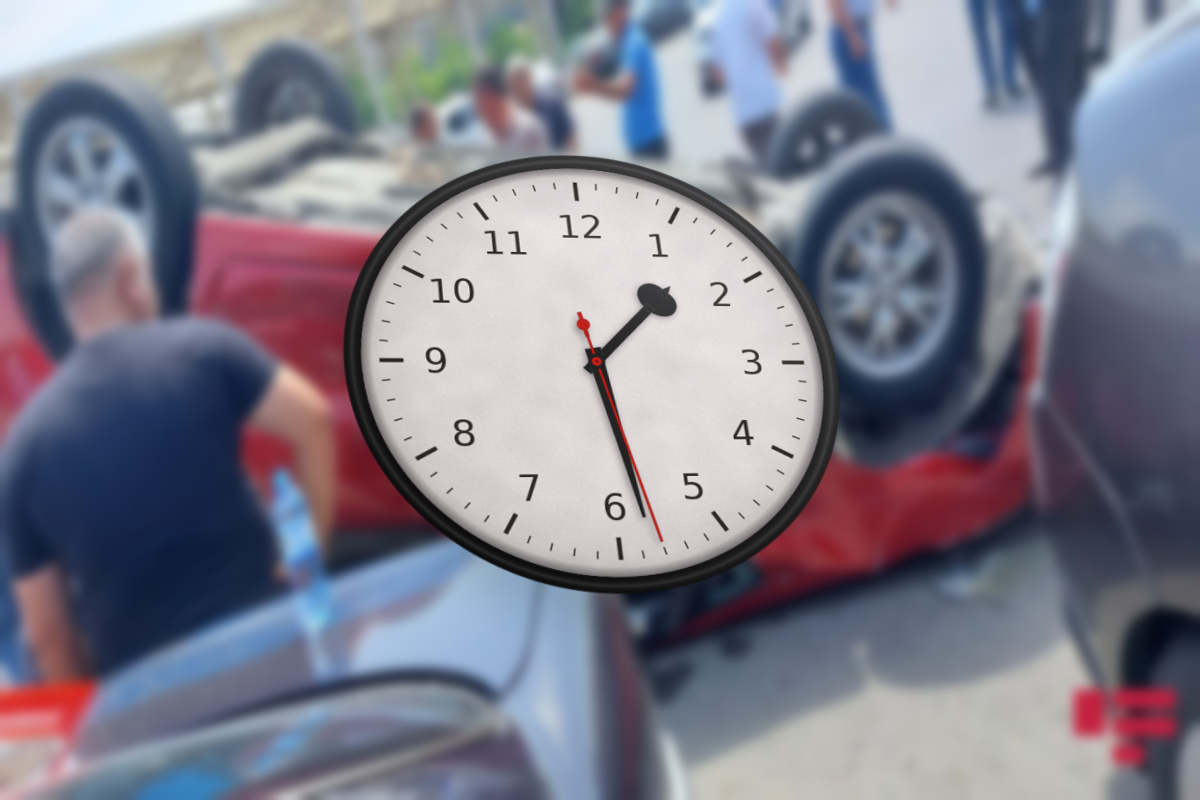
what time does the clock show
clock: 1:28:28
